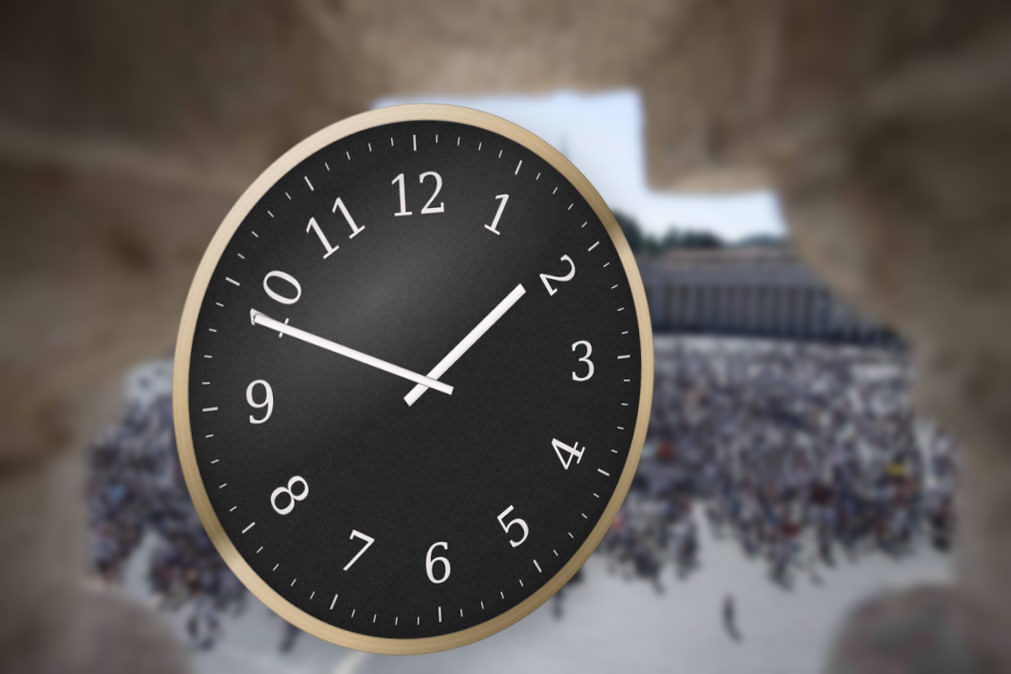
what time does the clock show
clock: 1:49
